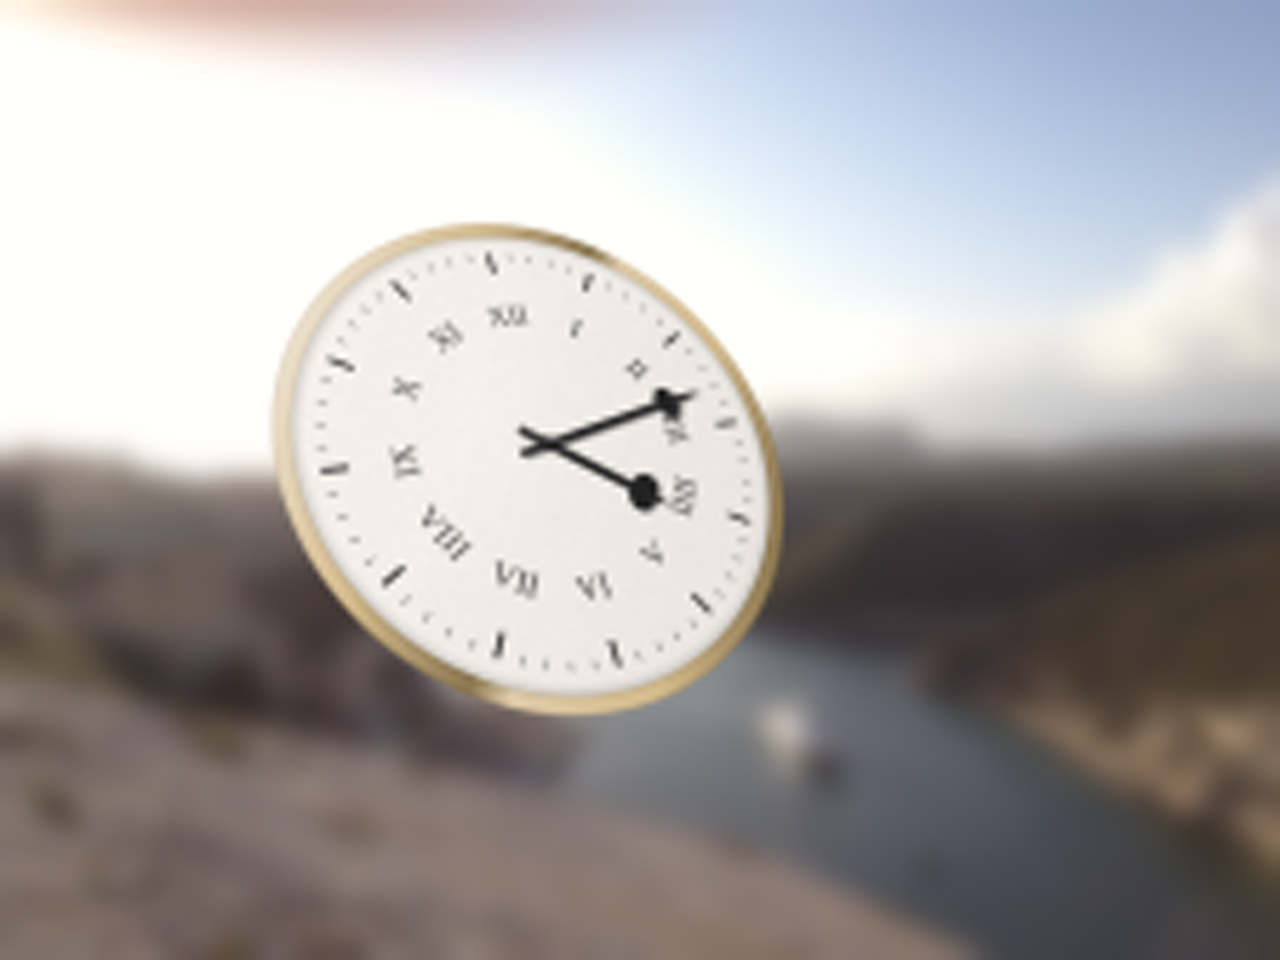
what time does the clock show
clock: 4:13
